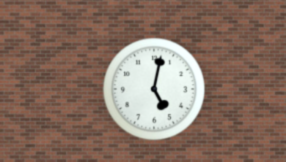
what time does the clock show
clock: 5:02
